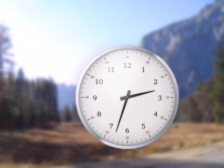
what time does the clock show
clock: 2:33
